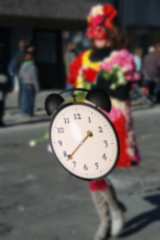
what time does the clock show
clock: 1:38
